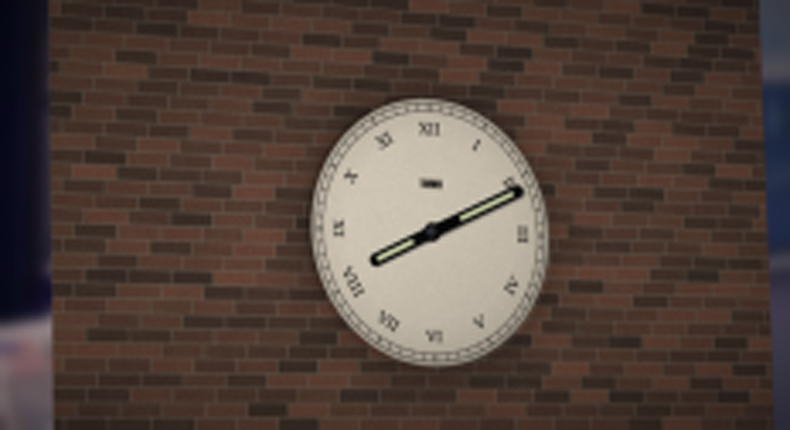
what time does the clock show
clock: 8:11
